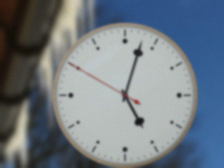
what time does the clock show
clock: 5:02:50
